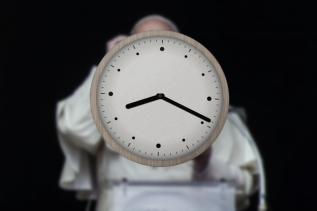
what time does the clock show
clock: 8:19
